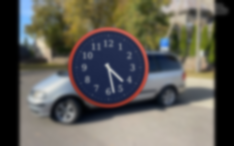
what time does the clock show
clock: 4:28
